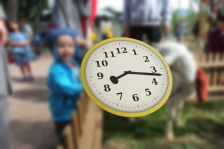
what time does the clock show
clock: 8:17
